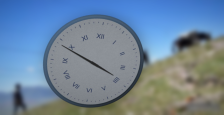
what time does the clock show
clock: 3:49
